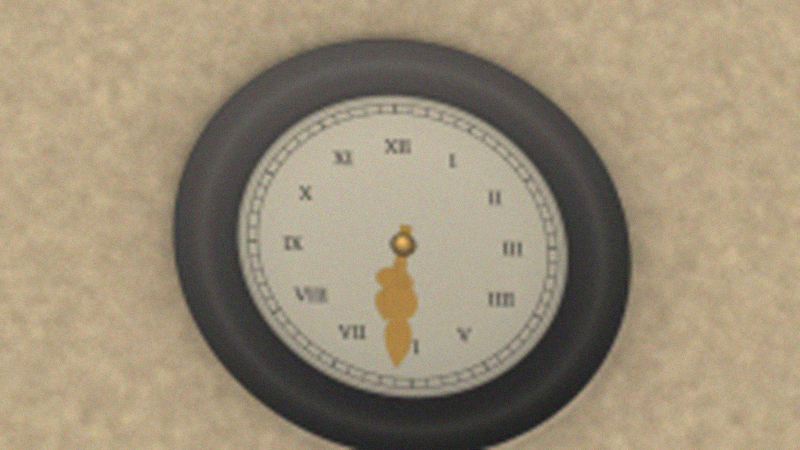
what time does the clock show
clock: 6:31
